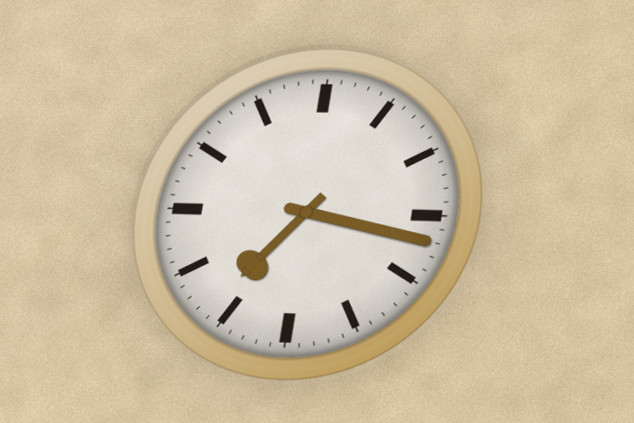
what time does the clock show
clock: 7:17
